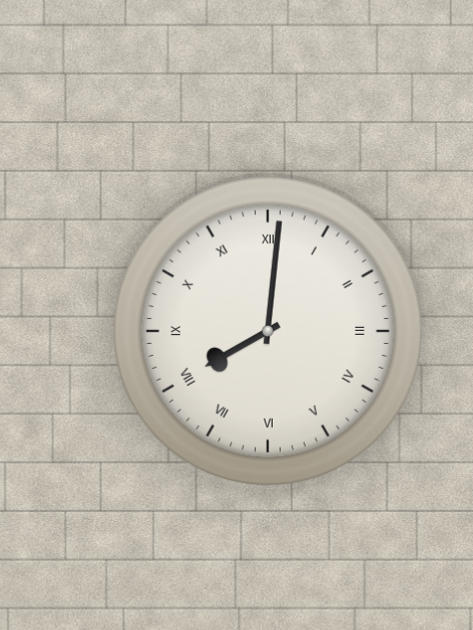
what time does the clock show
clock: 8:01
